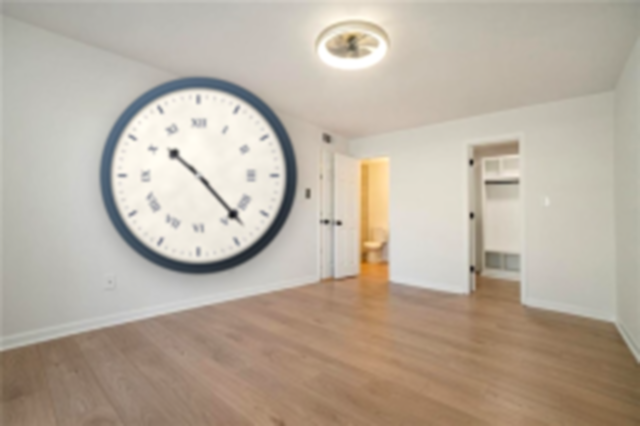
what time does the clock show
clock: 10:23
